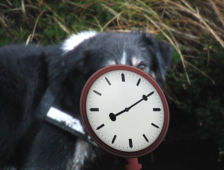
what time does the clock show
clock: 8:10
